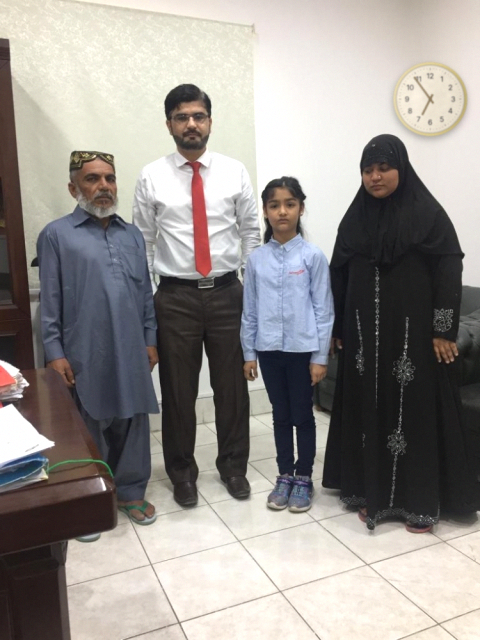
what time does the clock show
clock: 6:54
